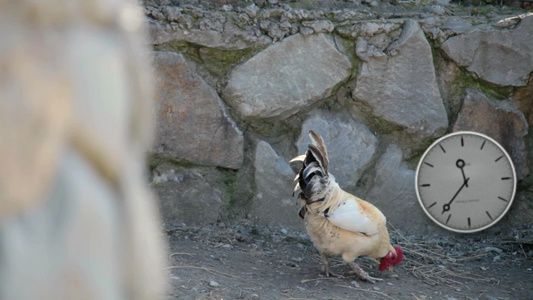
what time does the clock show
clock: 11:37
